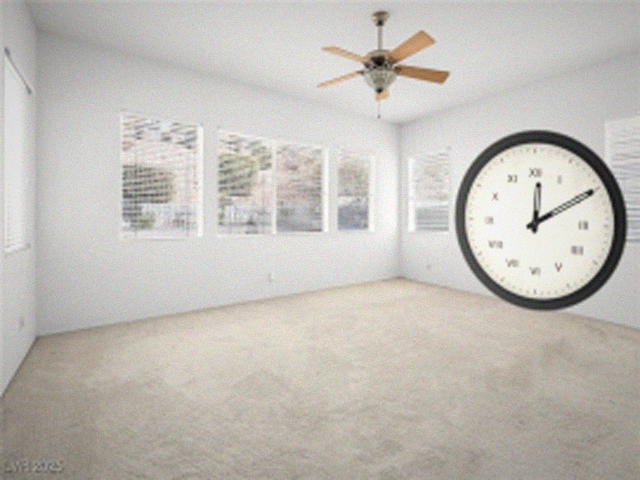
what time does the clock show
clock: 12:10
